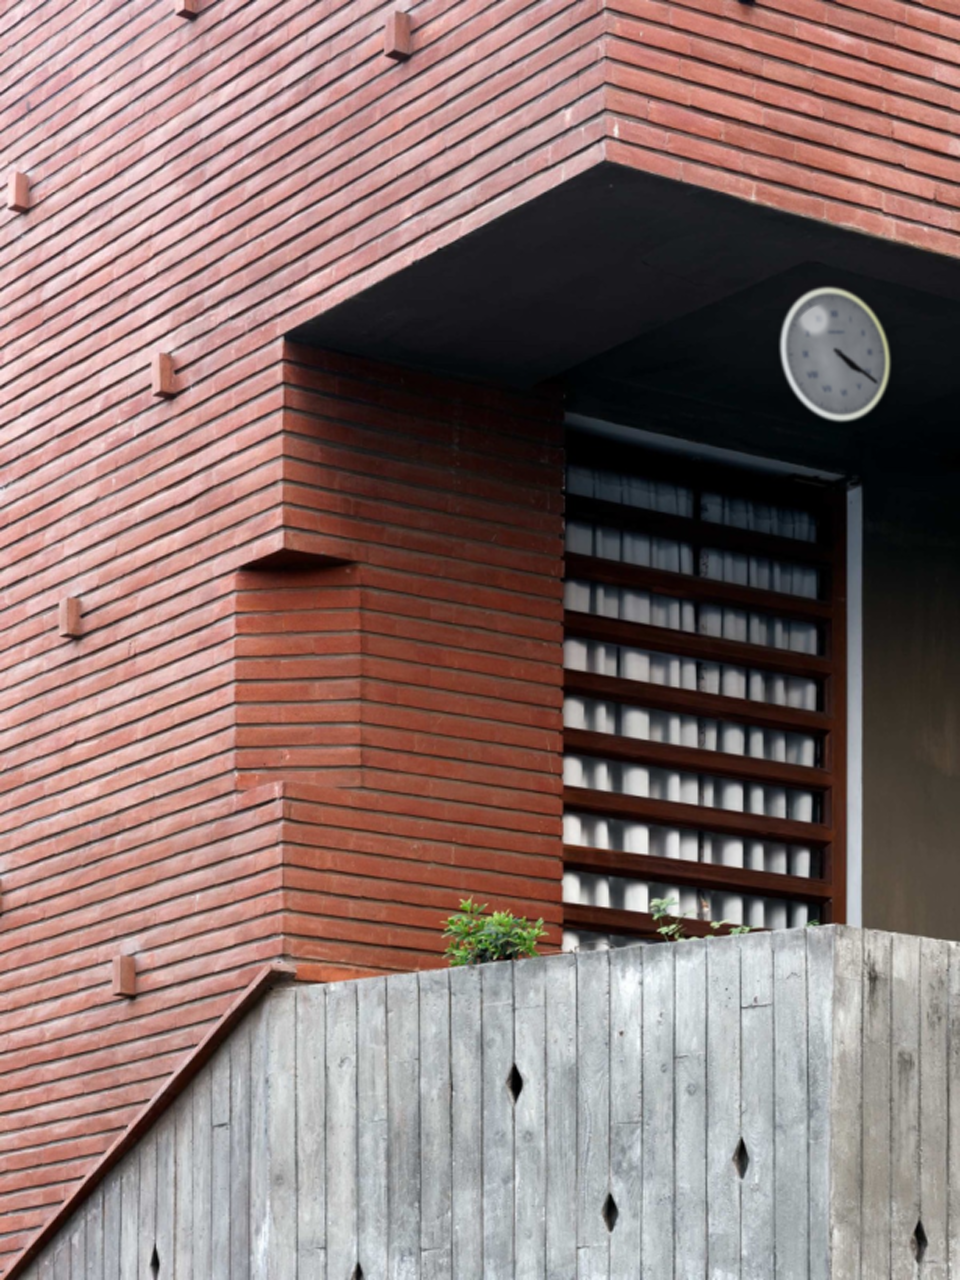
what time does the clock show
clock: 4:21
